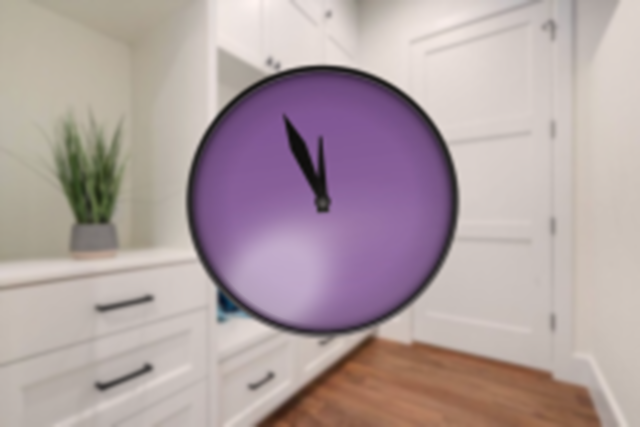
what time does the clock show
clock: 11:56
